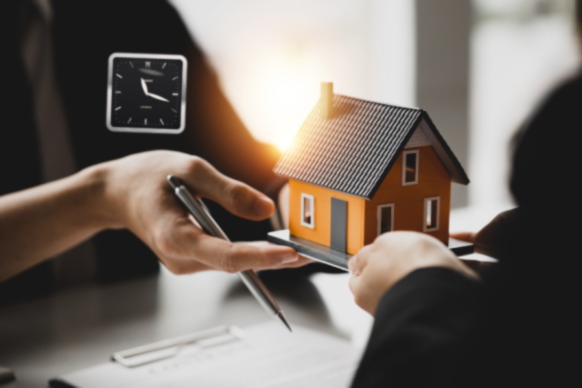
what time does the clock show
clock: 11:18
